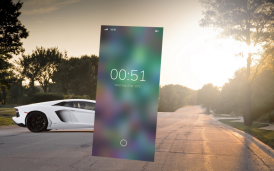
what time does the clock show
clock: 0:51
